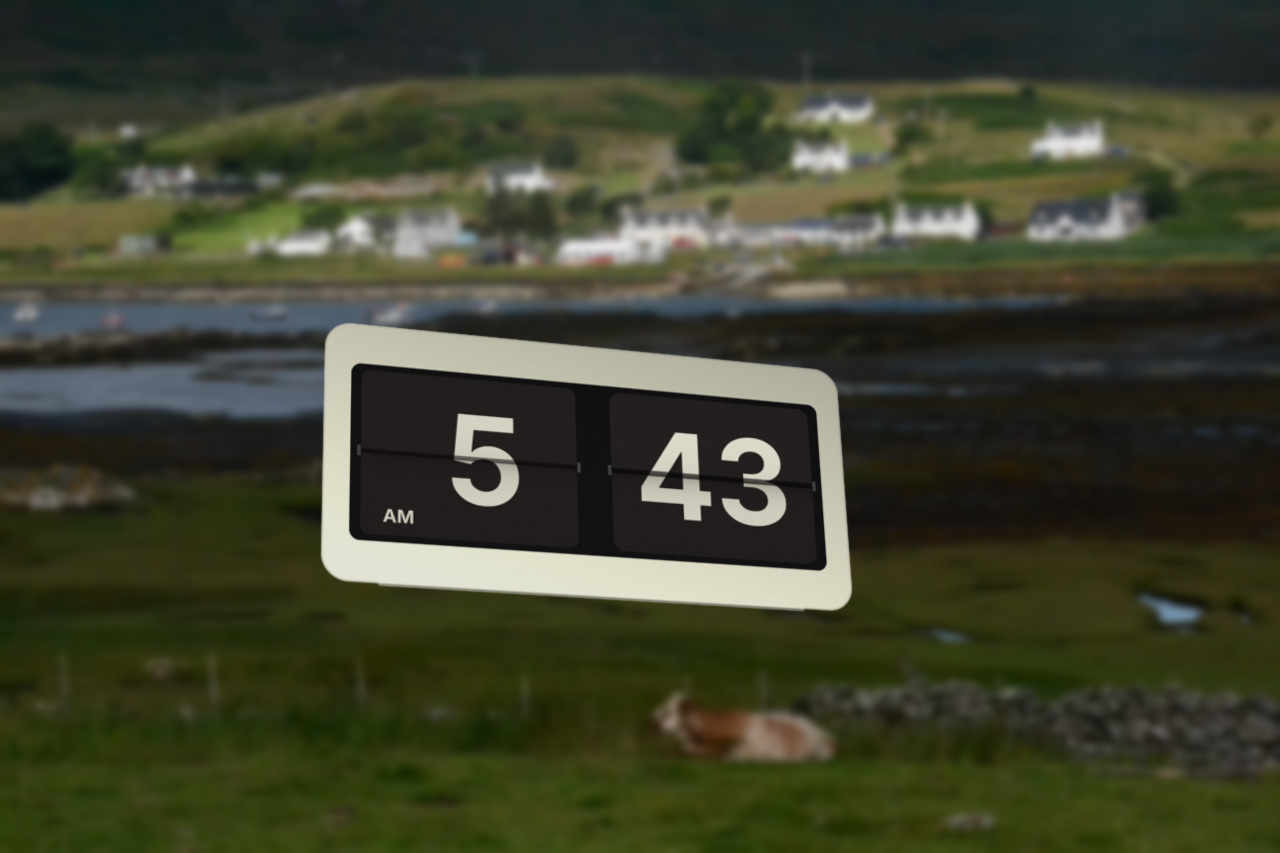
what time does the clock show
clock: 5:43
